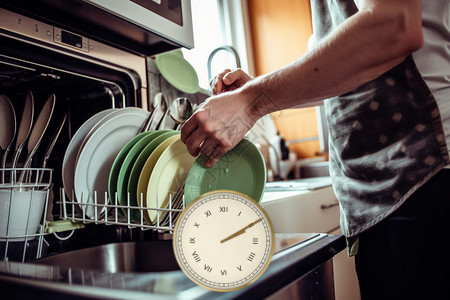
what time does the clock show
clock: 2:10
